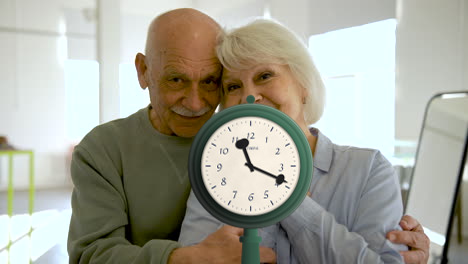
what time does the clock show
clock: 11:19
